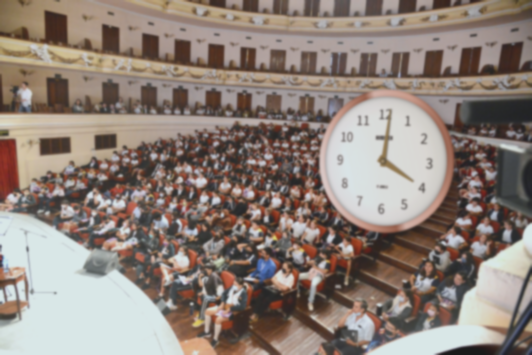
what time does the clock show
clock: 4:01
